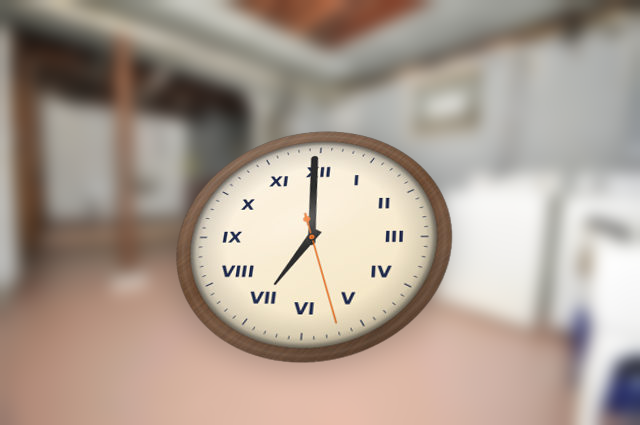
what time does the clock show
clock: 6:59:27
